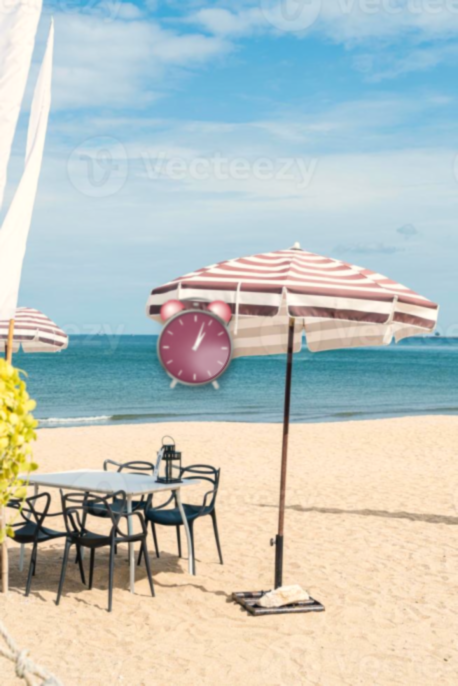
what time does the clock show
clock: 1:03
